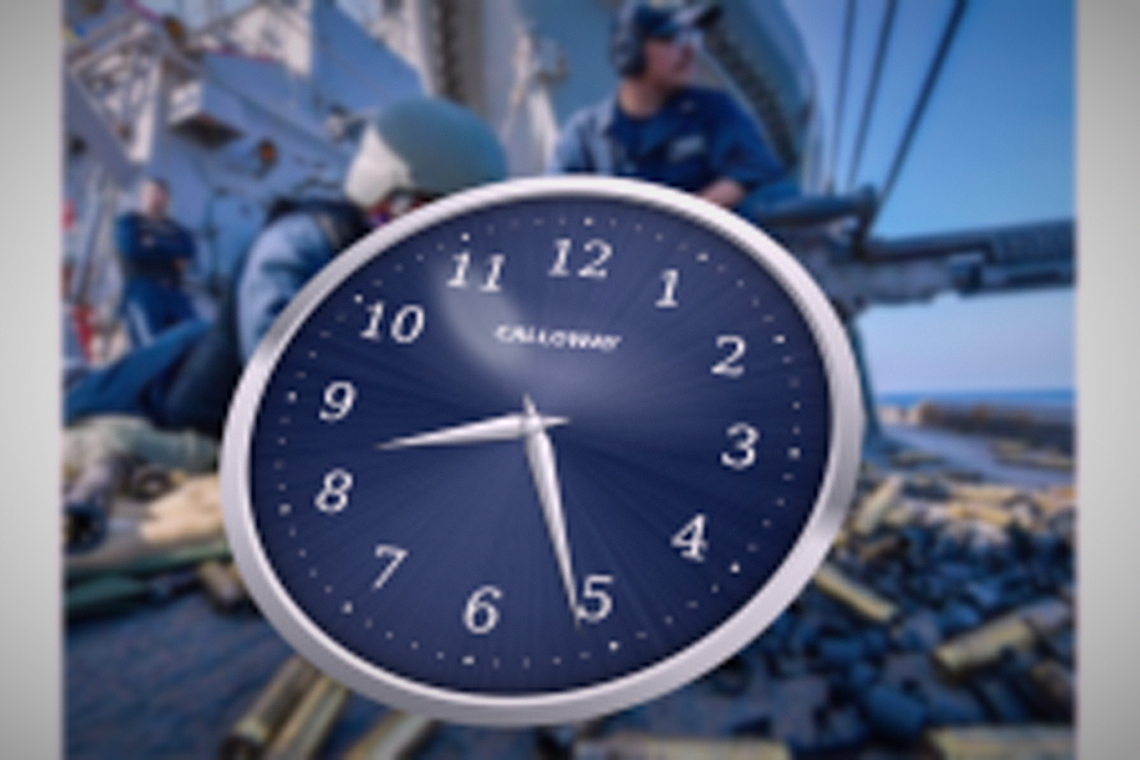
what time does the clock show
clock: 8:26
